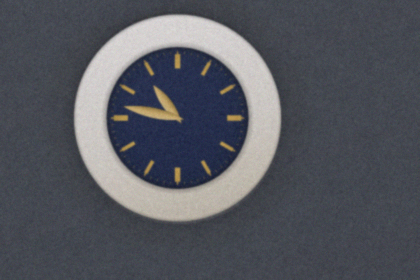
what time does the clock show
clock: 10:47
